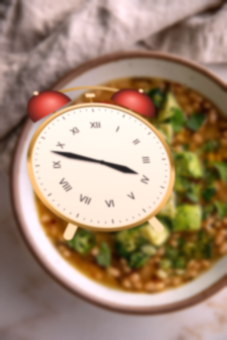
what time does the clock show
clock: 3:48
